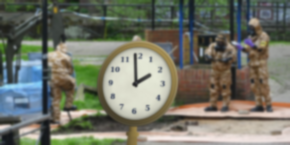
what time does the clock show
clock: 1:59
